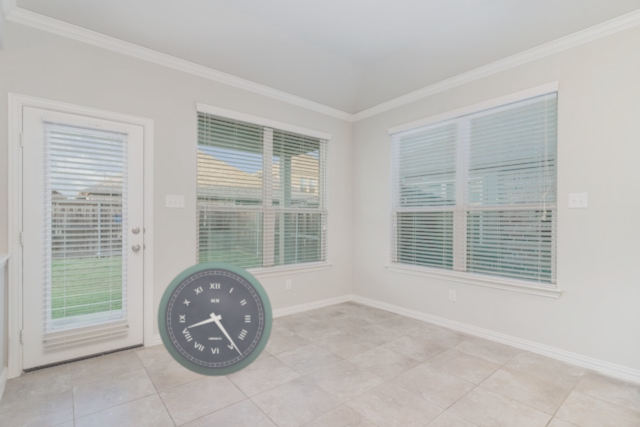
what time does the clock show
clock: 8:24
